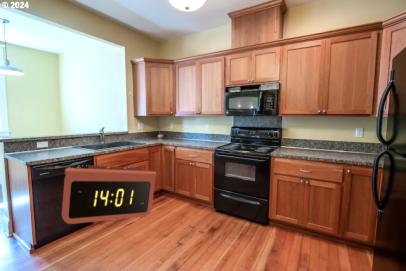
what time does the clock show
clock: 14:01
